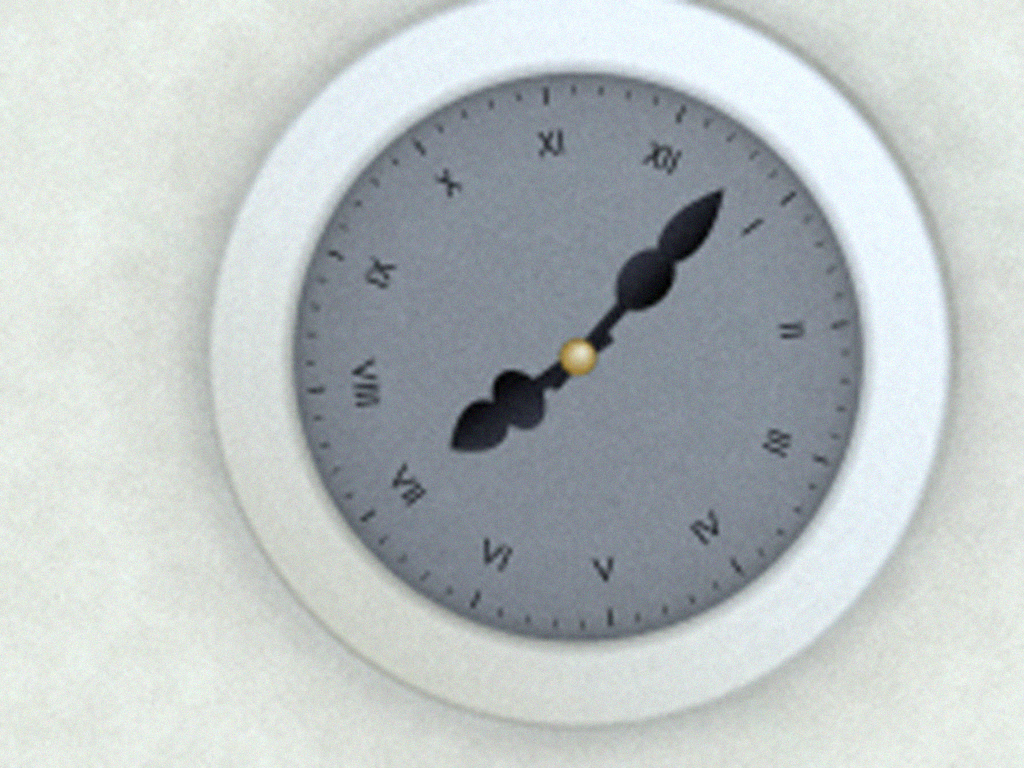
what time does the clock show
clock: 7:03
